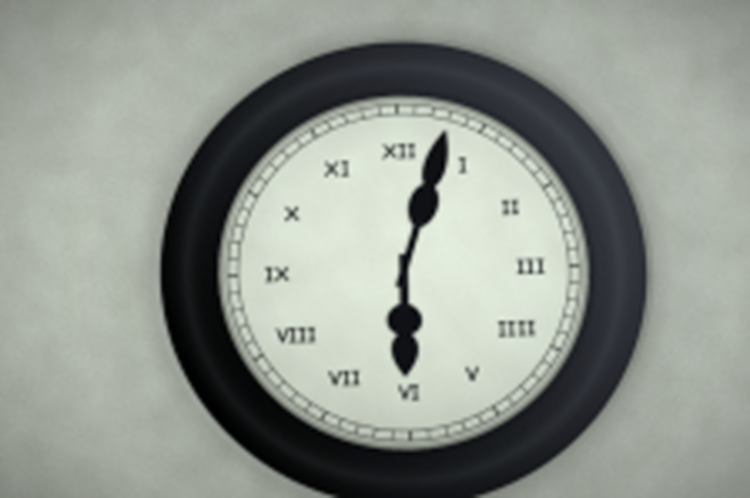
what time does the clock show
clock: 6:03
